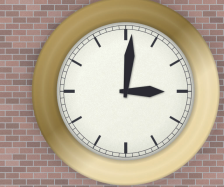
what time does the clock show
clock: 3:01
